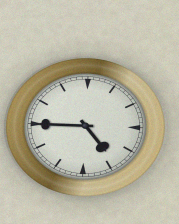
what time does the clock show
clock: 4:45
